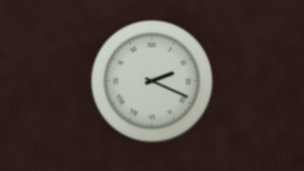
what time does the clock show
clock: 2:19
